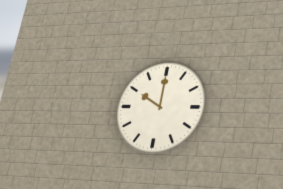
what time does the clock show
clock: 10:00
